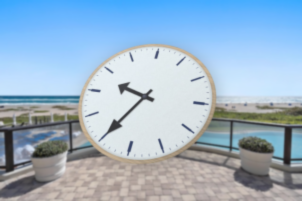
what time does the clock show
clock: 9:35
